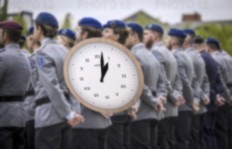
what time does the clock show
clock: 1:02
